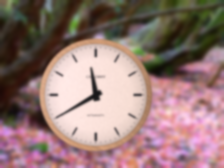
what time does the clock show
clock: 11:40
